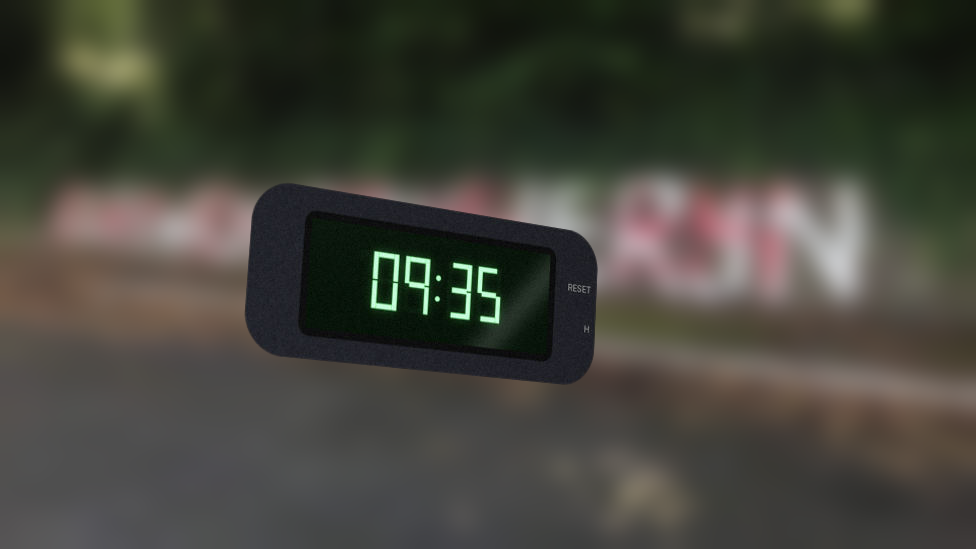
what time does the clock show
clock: 9:35
